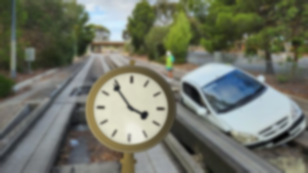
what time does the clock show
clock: 3:54
